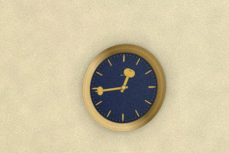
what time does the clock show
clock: 12:44
